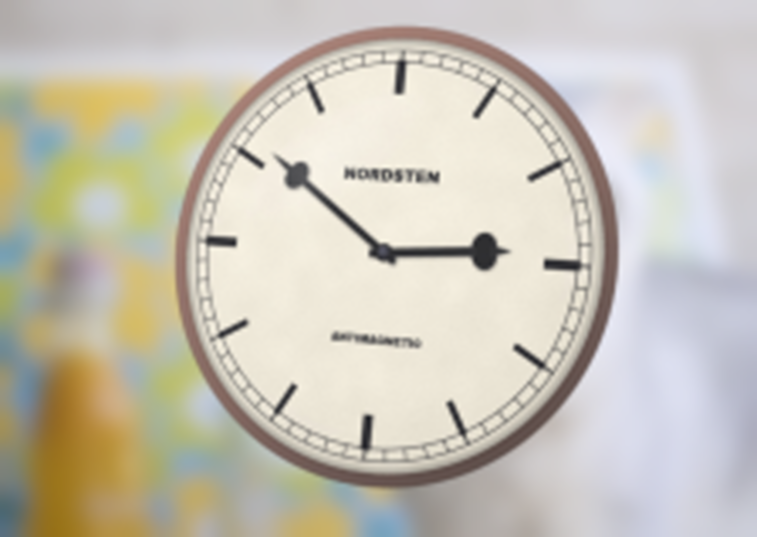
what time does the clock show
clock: 2:51
